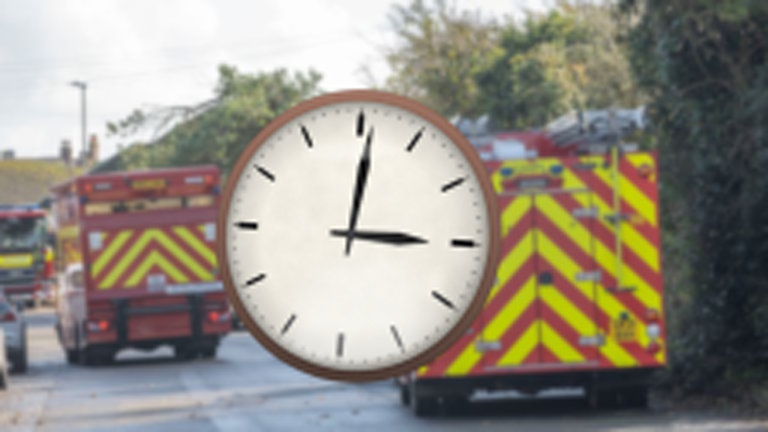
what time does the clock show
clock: 3:01
